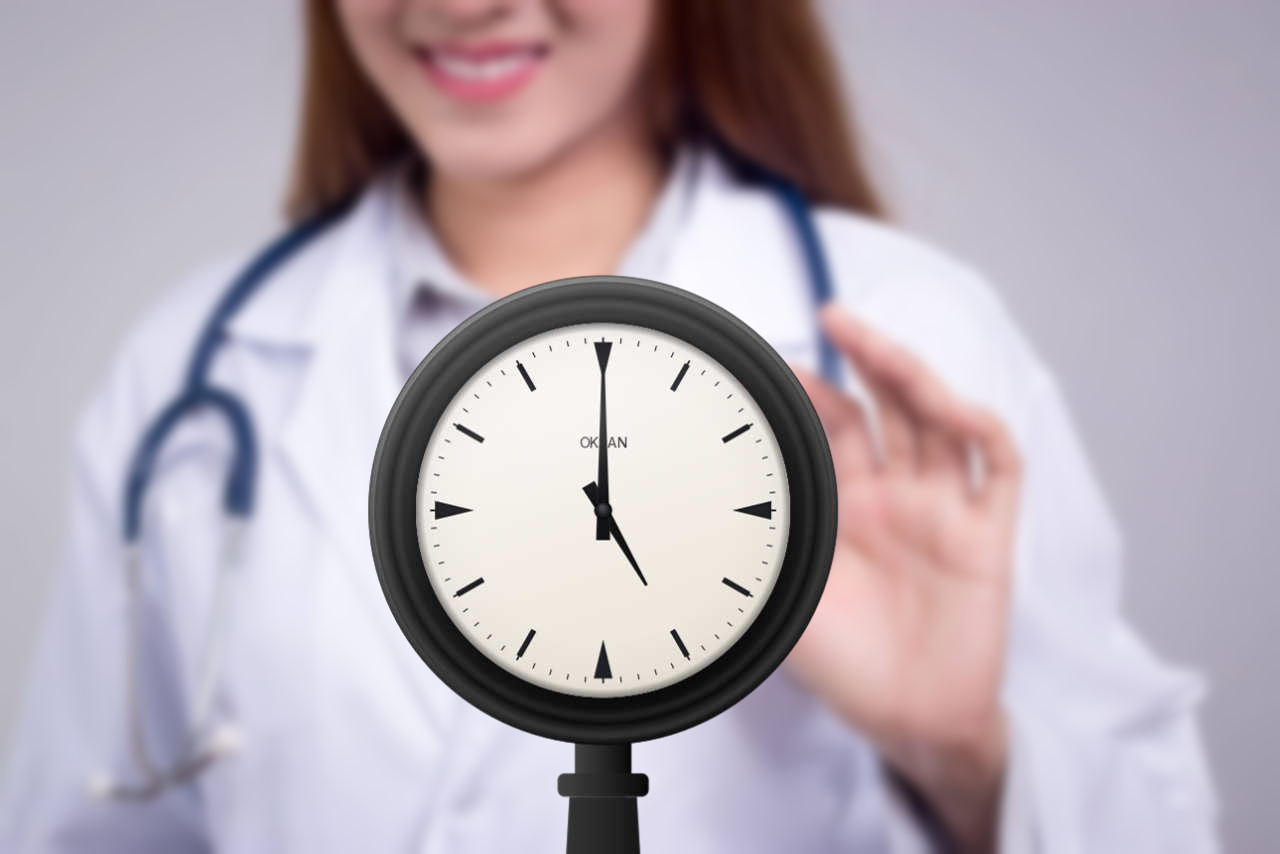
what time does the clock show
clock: 5:00
